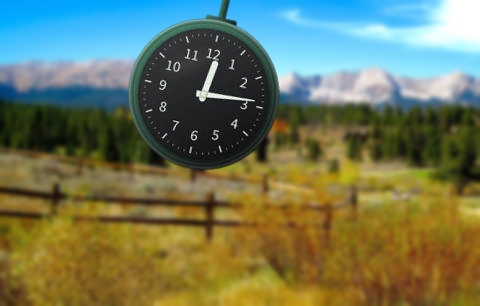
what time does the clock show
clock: 12:14
